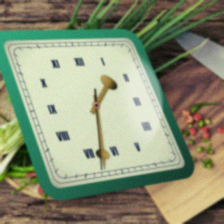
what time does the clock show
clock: 1:32:33
